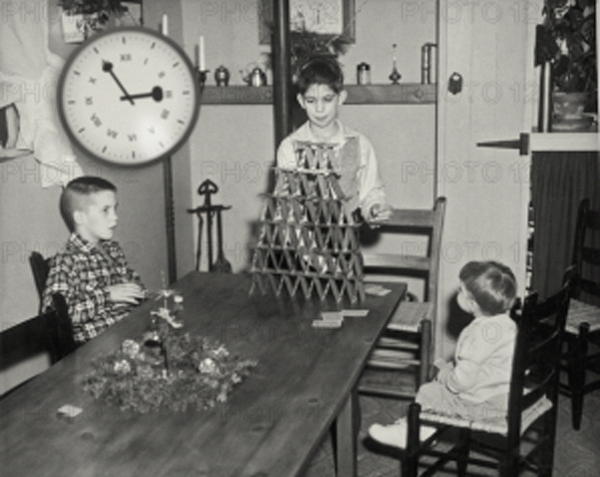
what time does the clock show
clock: 2:55
